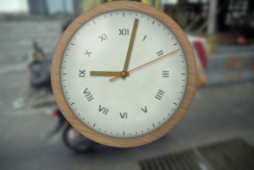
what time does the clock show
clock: 9:02:11
